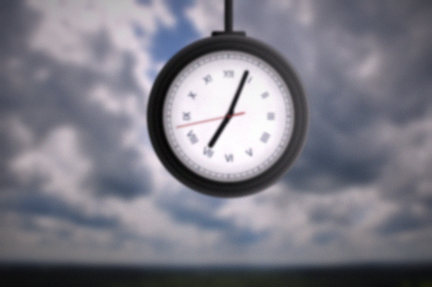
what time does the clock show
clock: 7:03:43
